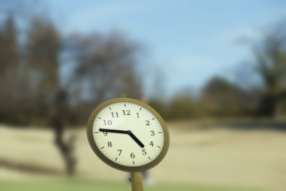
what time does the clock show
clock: 4:46
